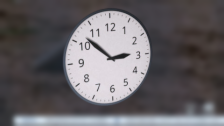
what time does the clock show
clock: 2:52
